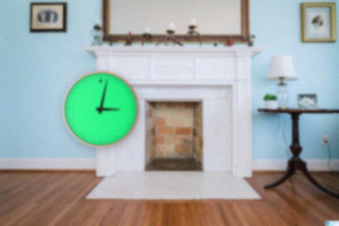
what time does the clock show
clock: 3:02
